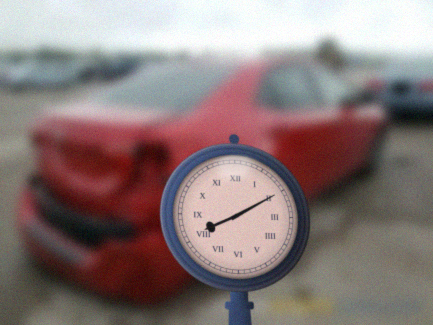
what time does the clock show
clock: 8:10
